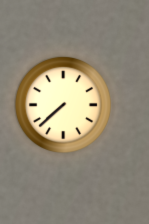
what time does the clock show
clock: 7:38
